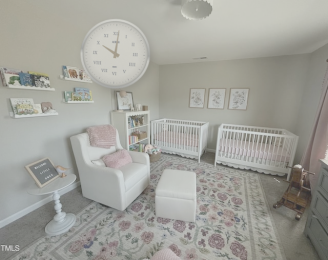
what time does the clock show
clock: 10:01
